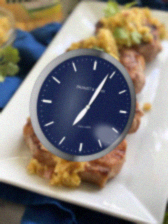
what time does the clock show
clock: 7:04
